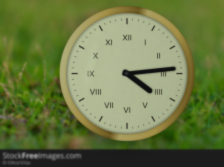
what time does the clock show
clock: 4:14
